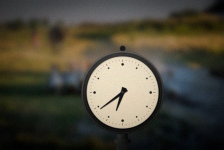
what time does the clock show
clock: 6:39
